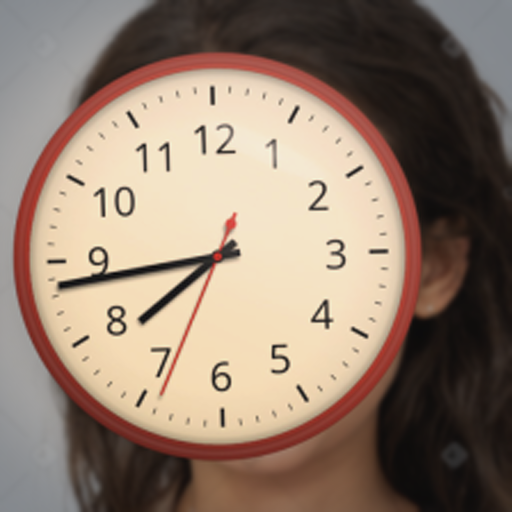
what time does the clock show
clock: 7:43:34
